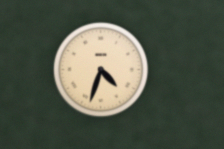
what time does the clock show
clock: 4:33
